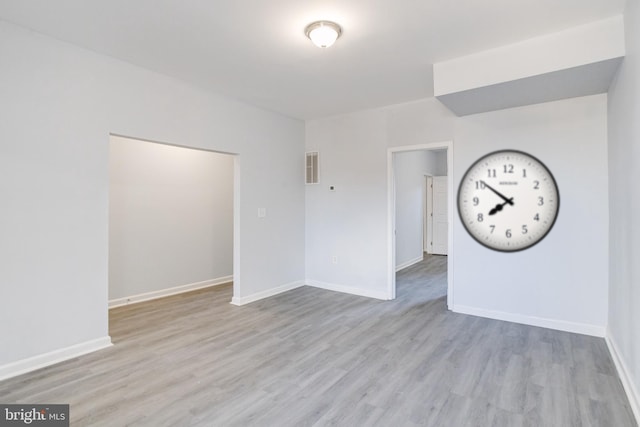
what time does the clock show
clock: 7:51
